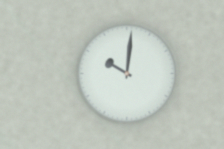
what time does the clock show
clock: 10:01
